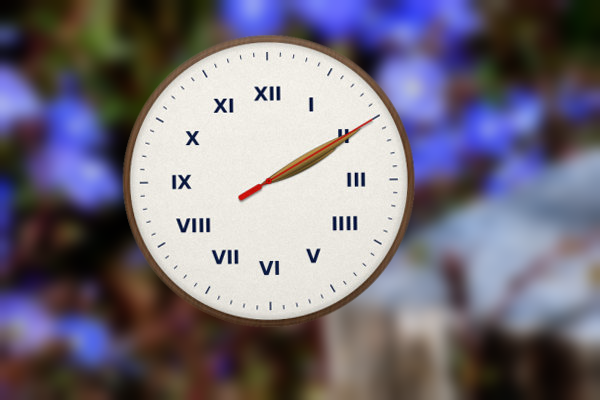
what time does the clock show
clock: 2:10:10
